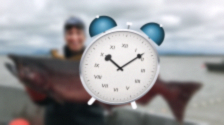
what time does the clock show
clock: 10:08
